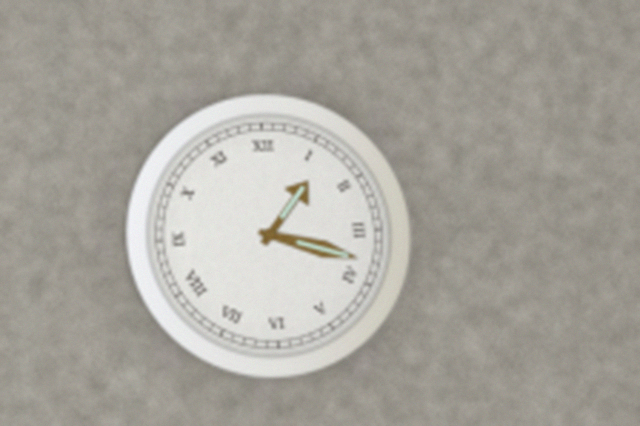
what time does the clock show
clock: 1:18
